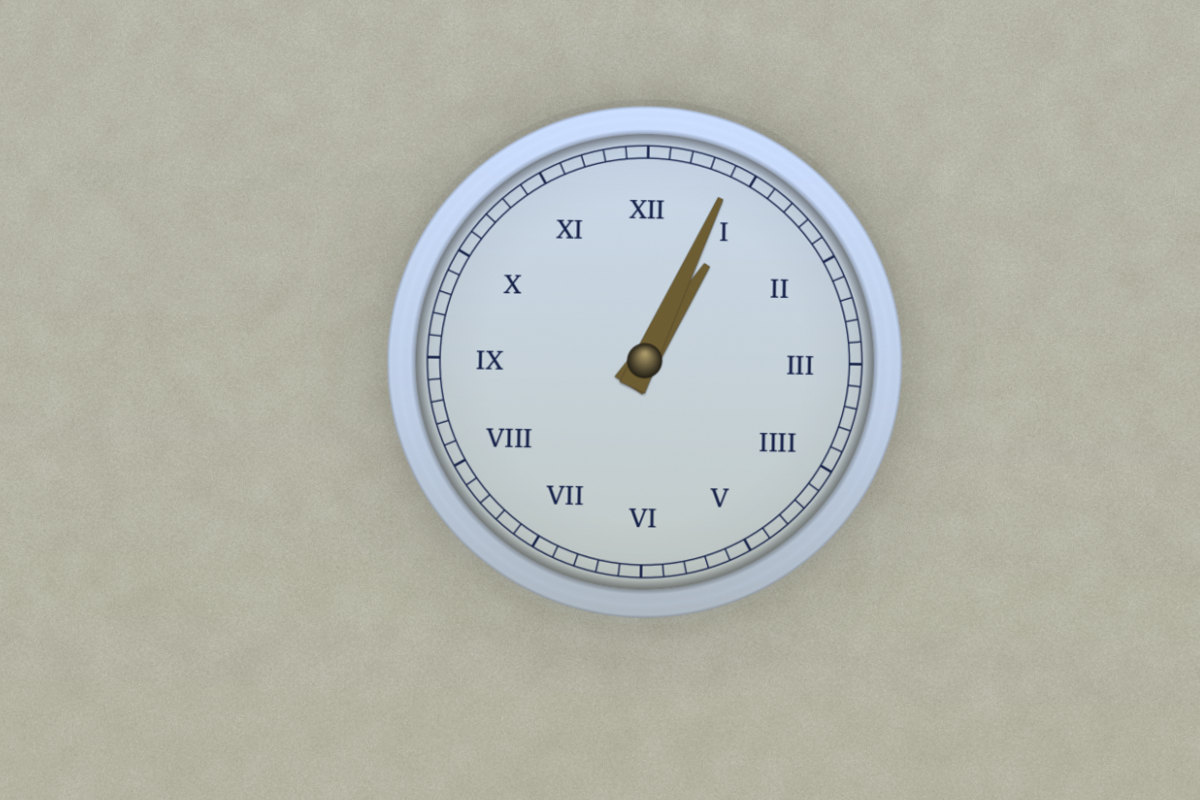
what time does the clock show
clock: 1:04
